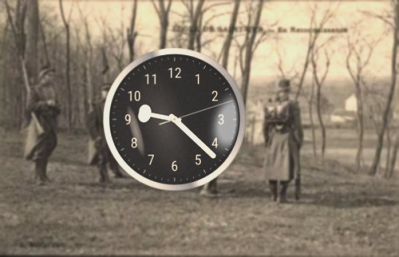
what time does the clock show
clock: 9:22:12
